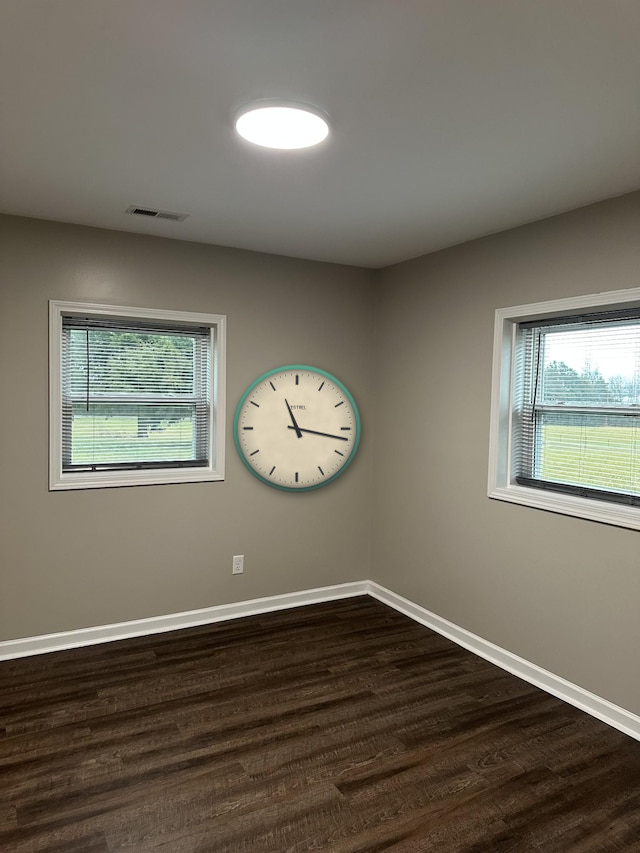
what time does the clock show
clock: 11:17
